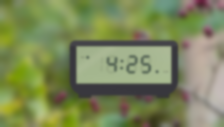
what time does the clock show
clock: 4:25
